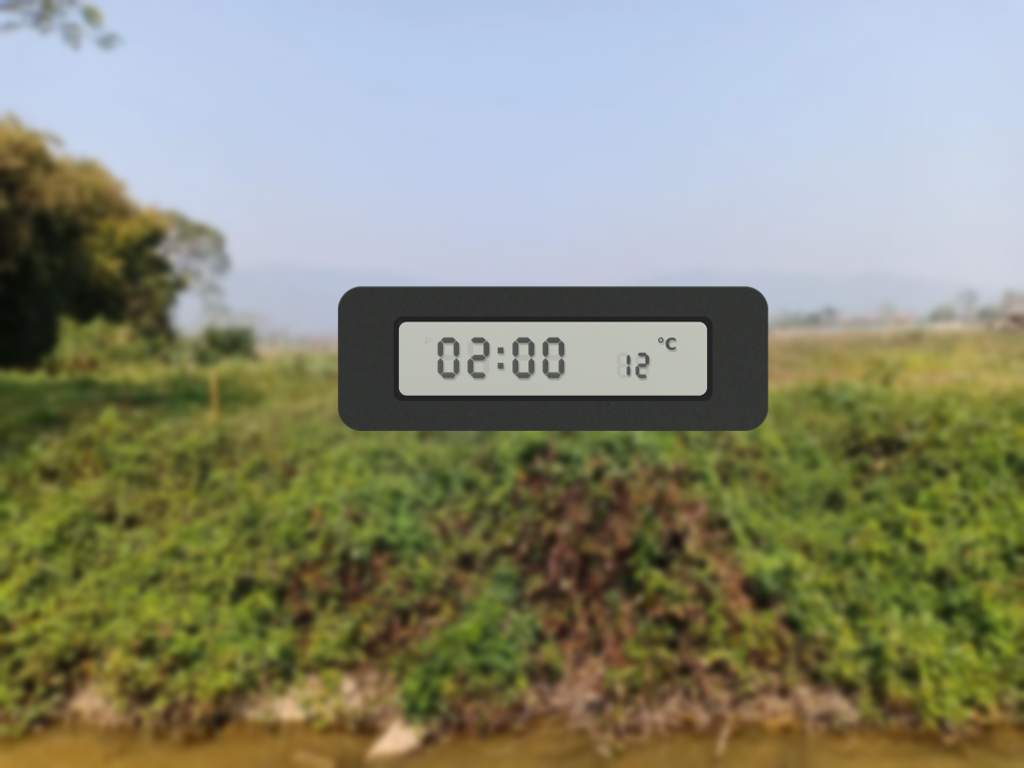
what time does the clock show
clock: 2:00
